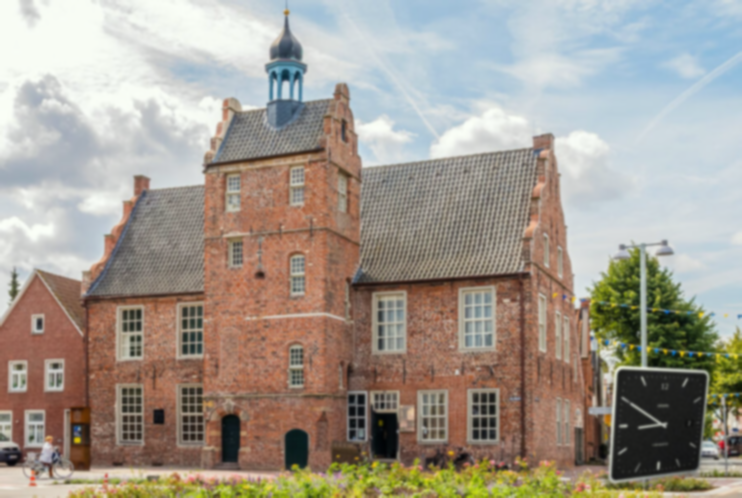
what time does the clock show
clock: 8:50
